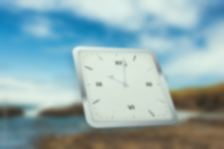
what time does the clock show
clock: 10:02
